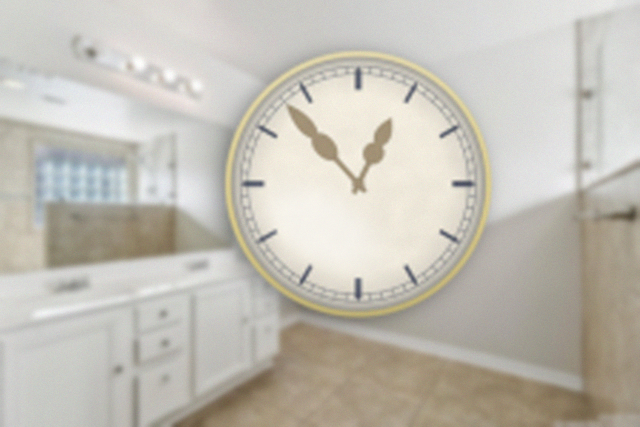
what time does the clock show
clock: 12:53
